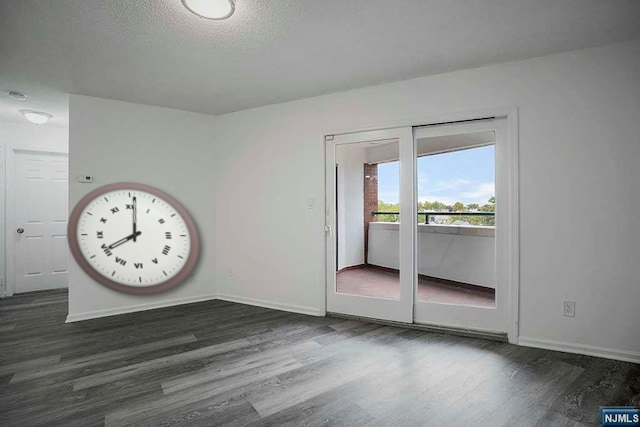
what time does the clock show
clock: 8:01
